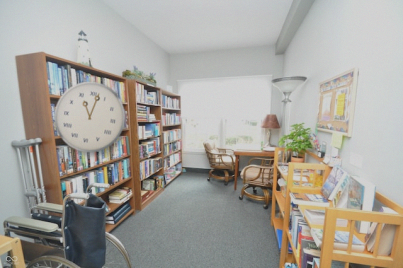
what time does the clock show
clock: 11:02
